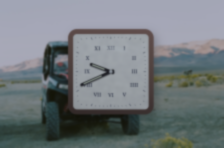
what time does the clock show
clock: 9:41
